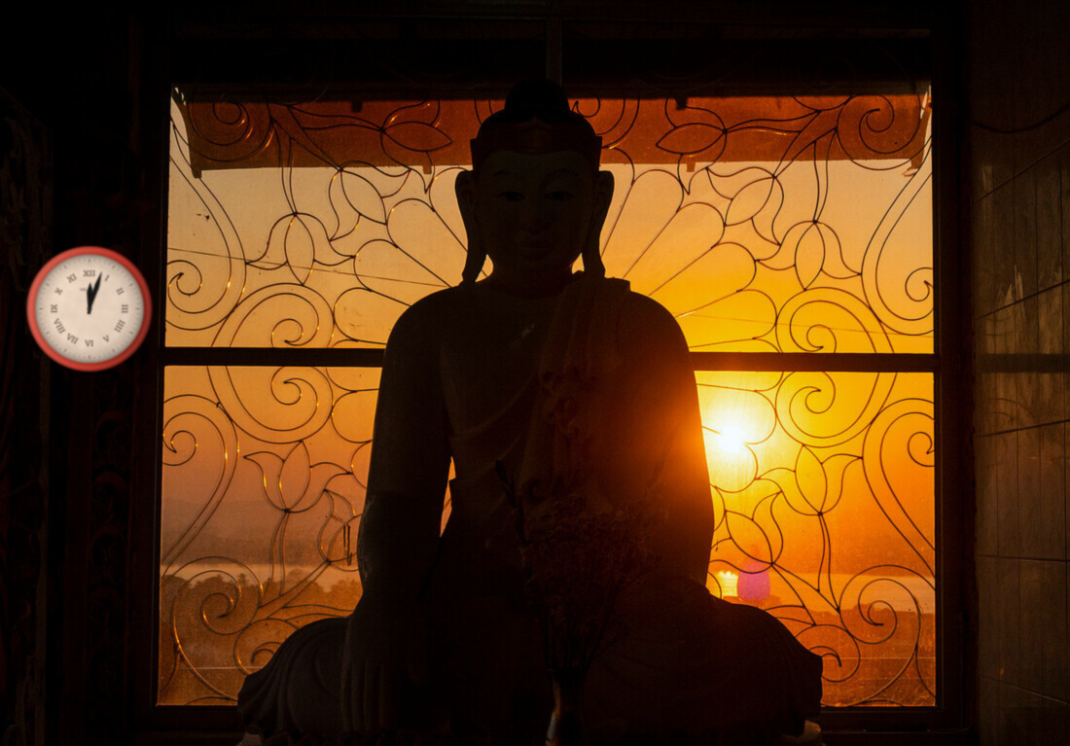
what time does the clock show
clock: 12:03
